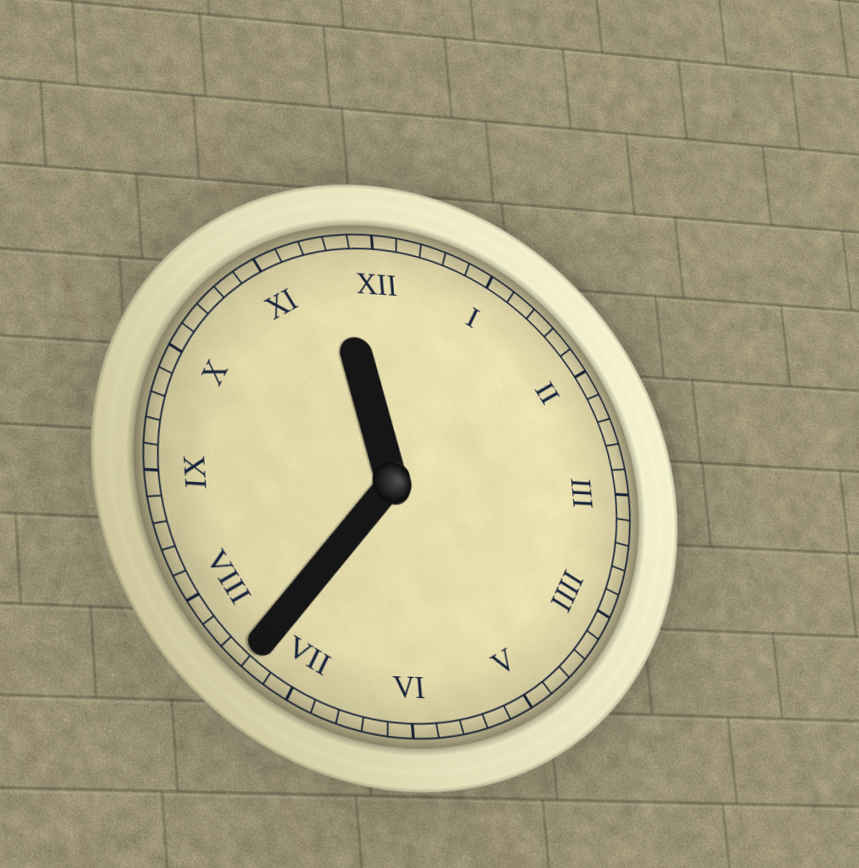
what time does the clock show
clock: 11:37
